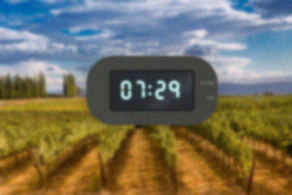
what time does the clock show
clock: 7:29
